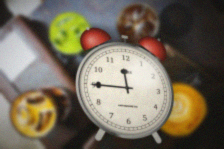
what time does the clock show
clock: 11:45
